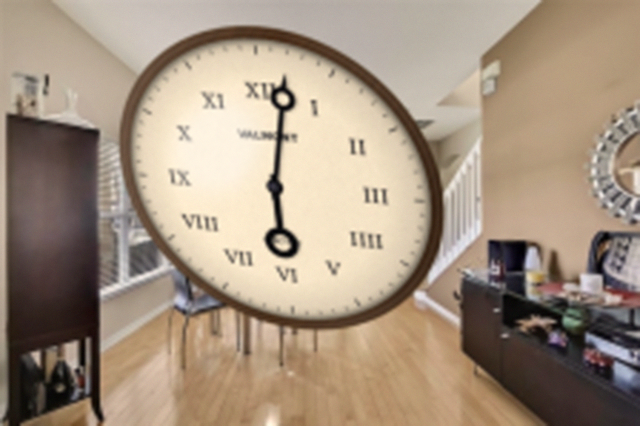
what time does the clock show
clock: 6:02
